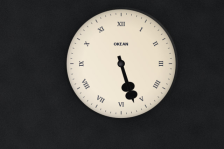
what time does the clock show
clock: 5:27
